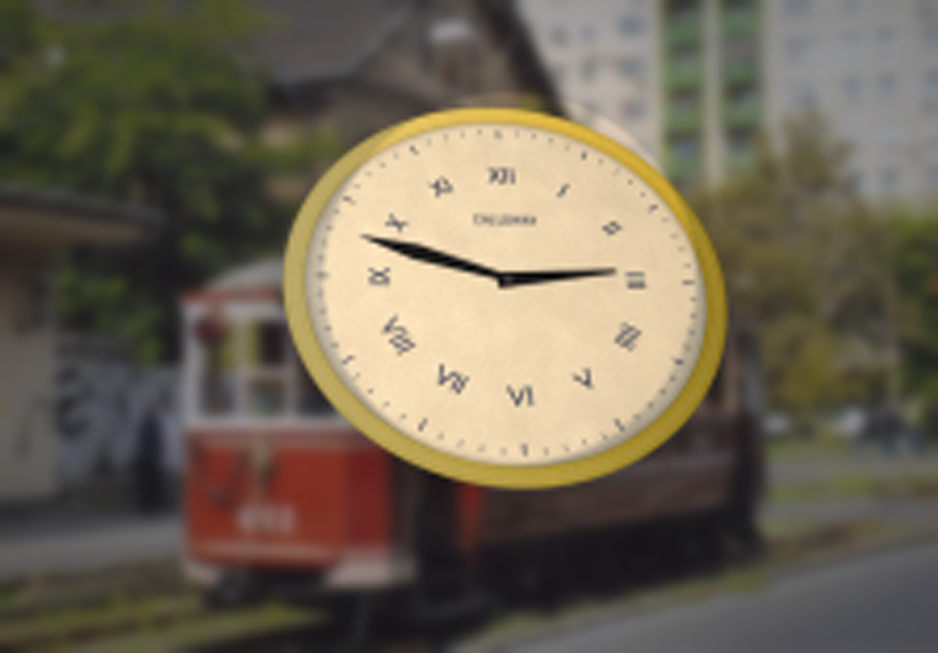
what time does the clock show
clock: 2:48
